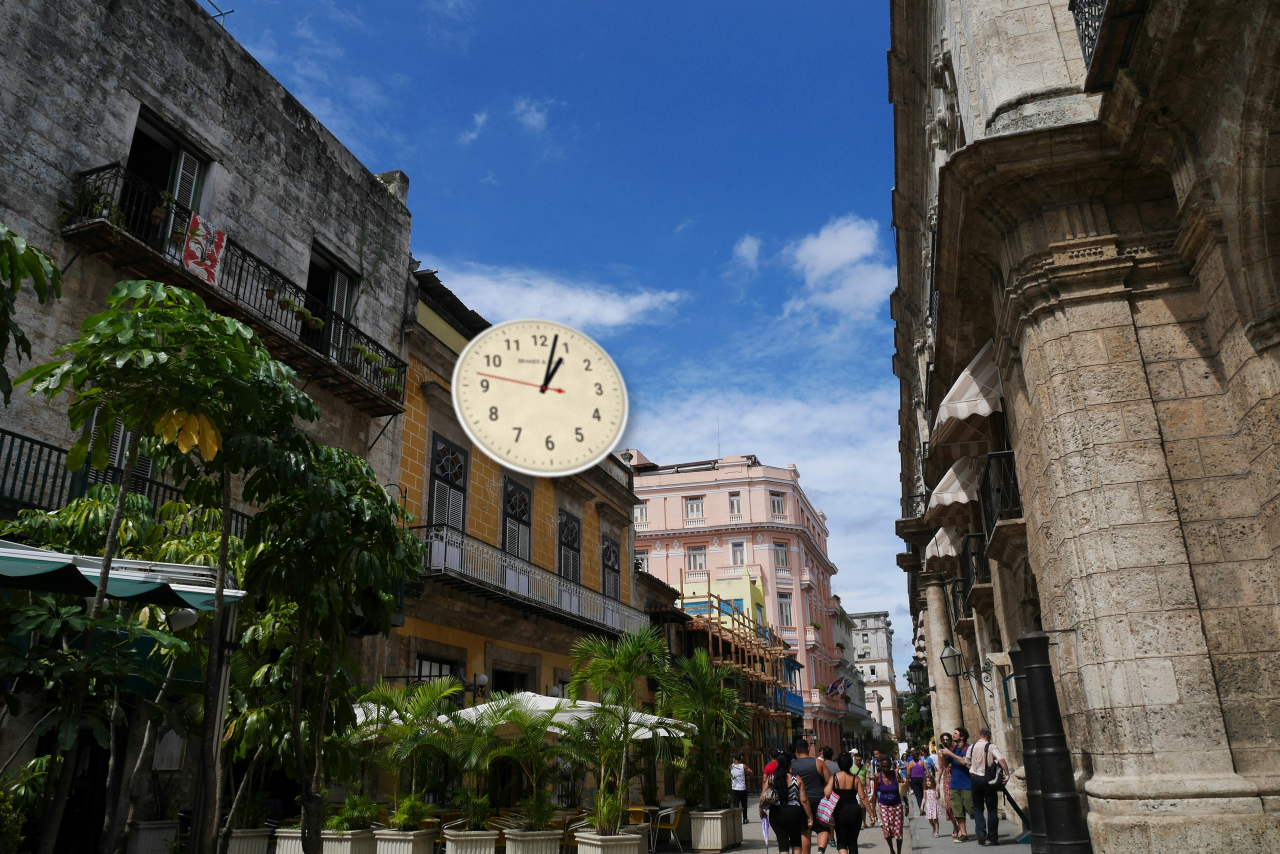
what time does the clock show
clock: 1:02:47
